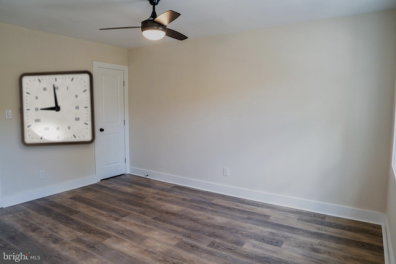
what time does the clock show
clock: 8:59
